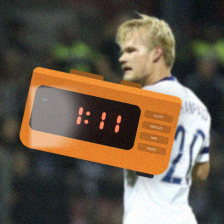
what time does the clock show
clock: 1:11
